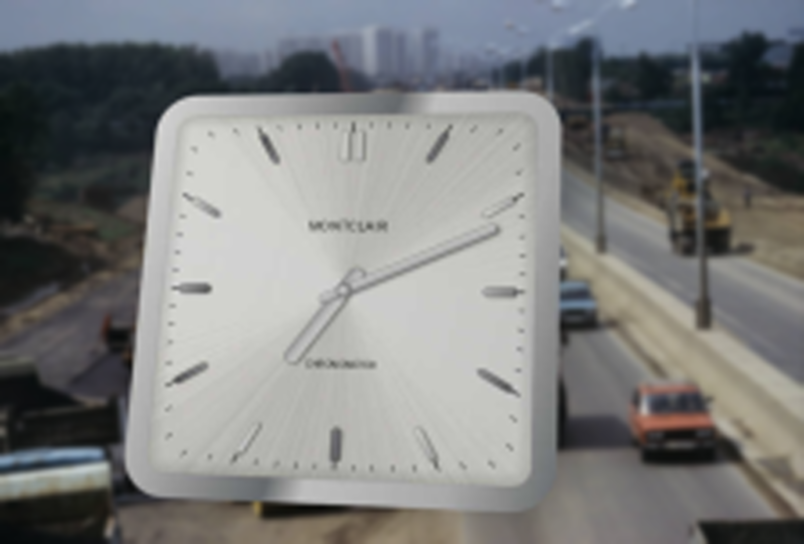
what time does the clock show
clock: 7:11
